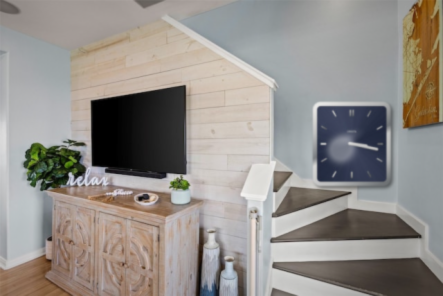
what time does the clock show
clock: 3:17
